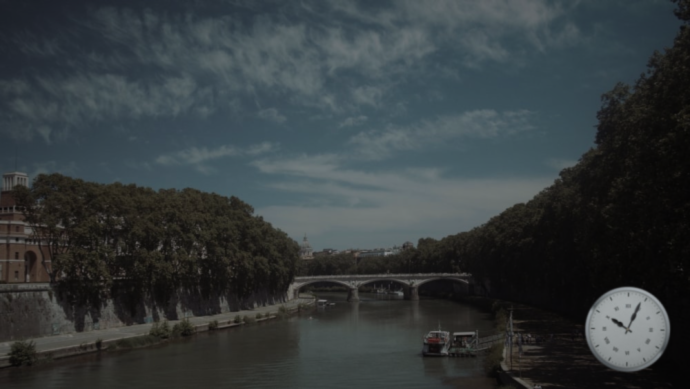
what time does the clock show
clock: 10:04
